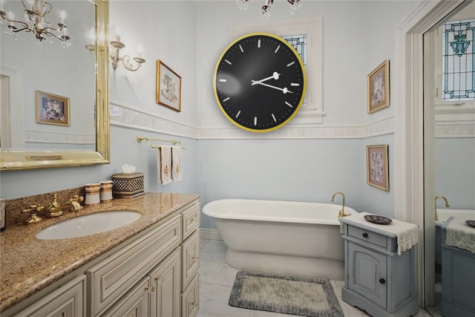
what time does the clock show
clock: 2:17
